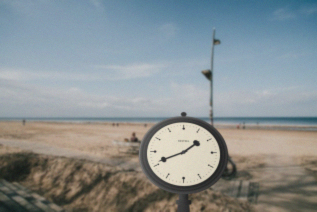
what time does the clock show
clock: 1:41
